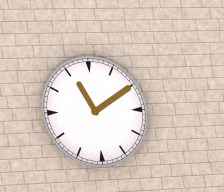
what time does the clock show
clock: 11:10
